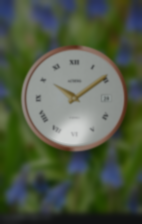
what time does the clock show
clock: 10:09
